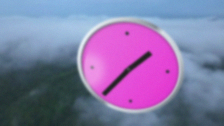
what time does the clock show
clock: 1:37
